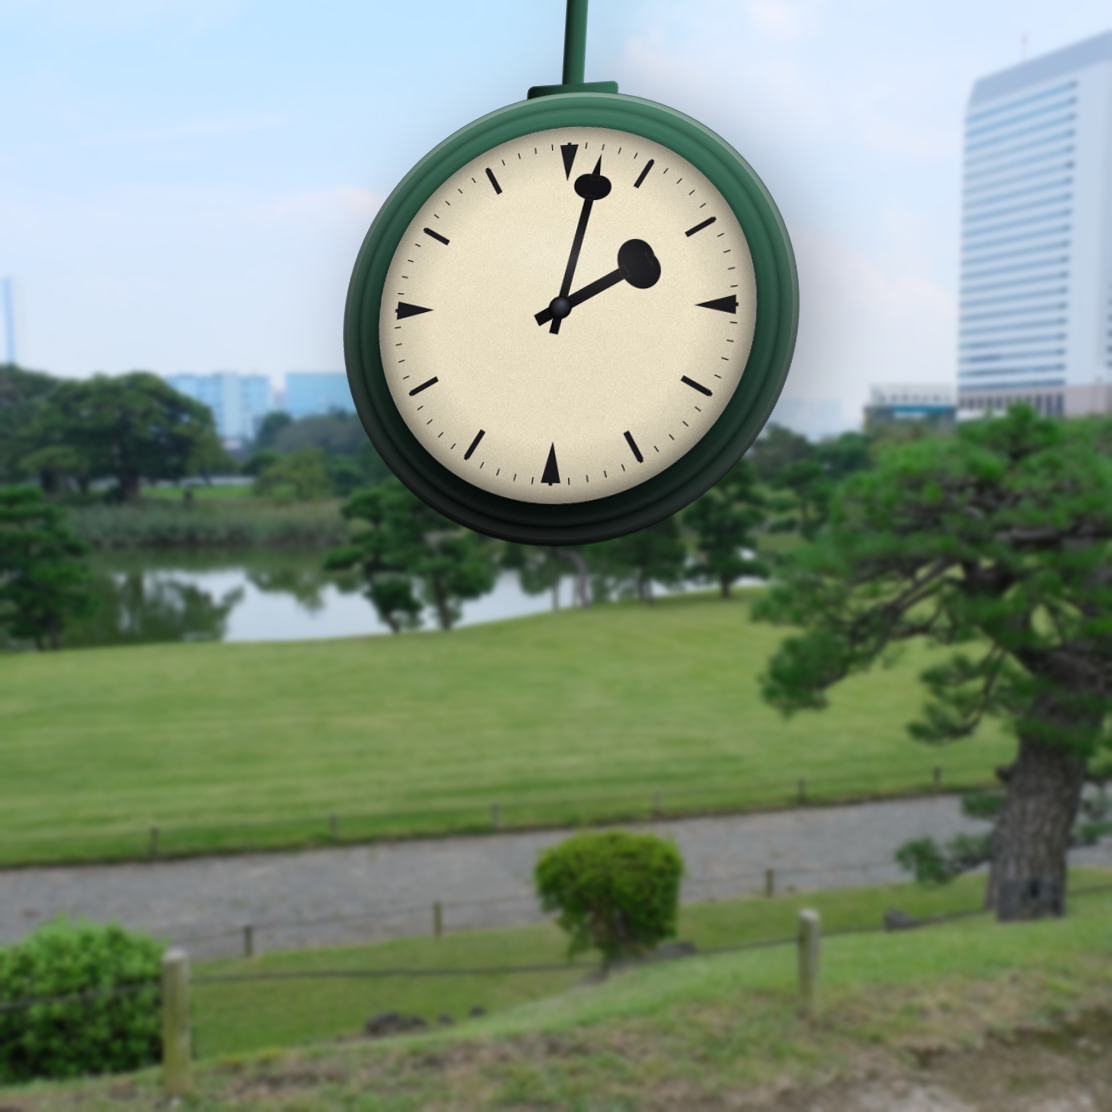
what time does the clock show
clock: 2:02
